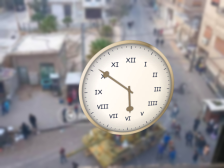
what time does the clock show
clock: 5:51
